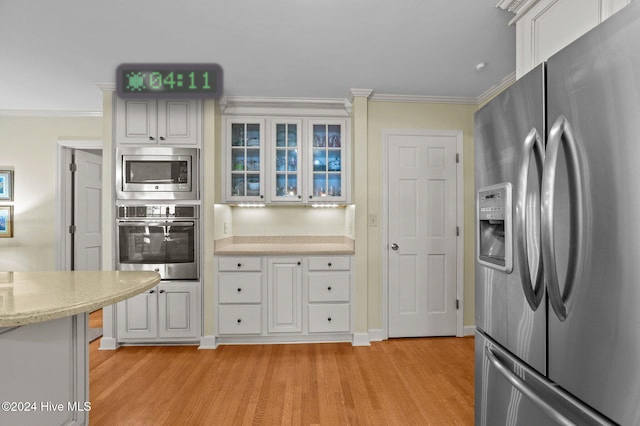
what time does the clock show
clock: 4:11
